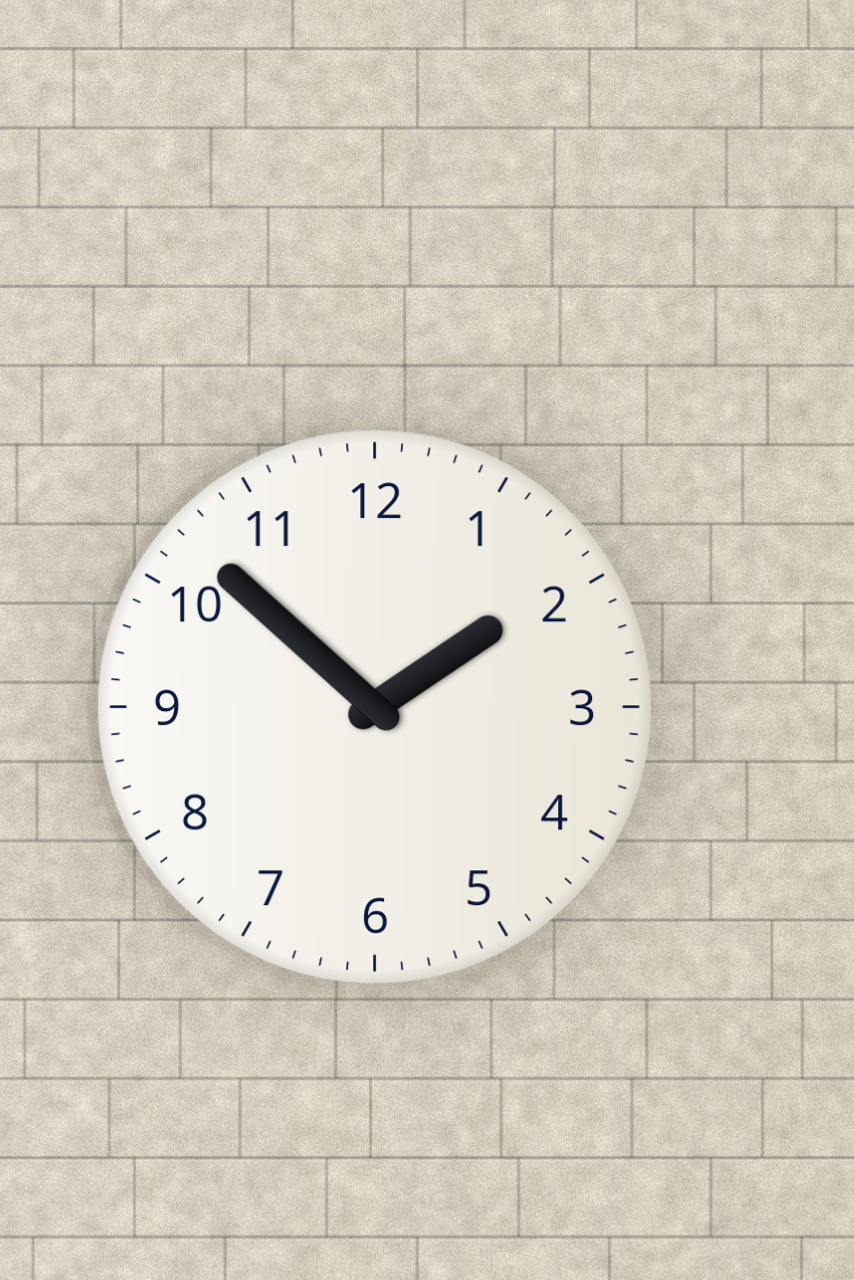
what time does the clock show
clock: 1:52
